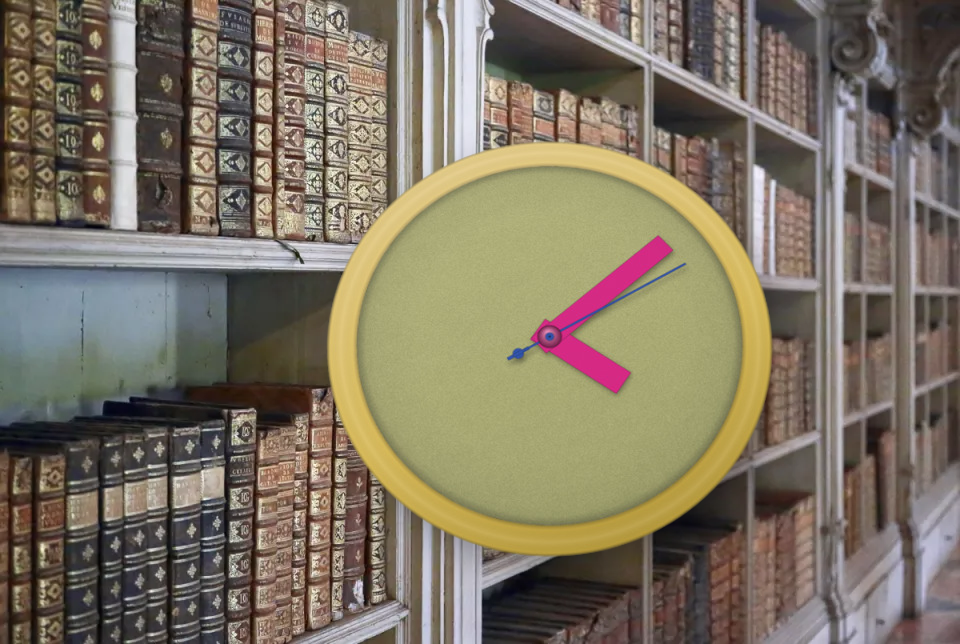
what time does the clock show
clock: 4:08:10
